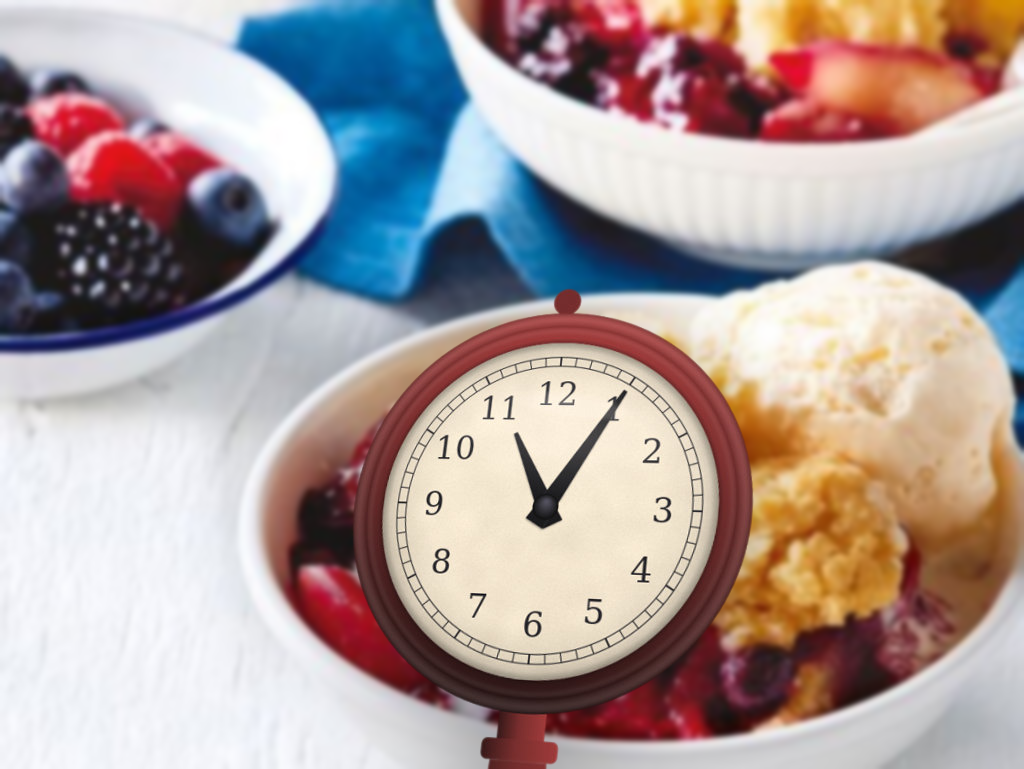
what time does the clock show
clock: 11:05
